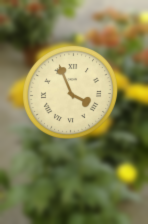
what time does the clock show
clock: 3:56
